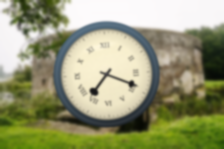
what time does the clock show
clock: 7:19
